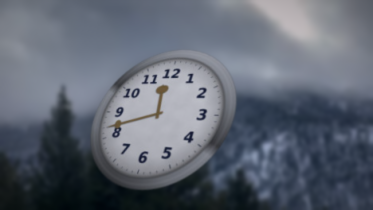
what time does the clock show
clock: 11:42
